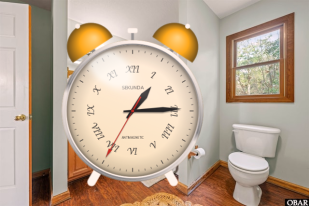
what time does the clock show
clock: 1:14:35
